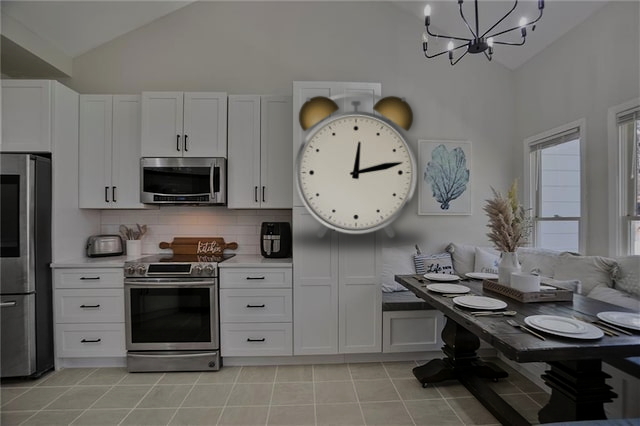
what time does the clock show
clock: 12:13
